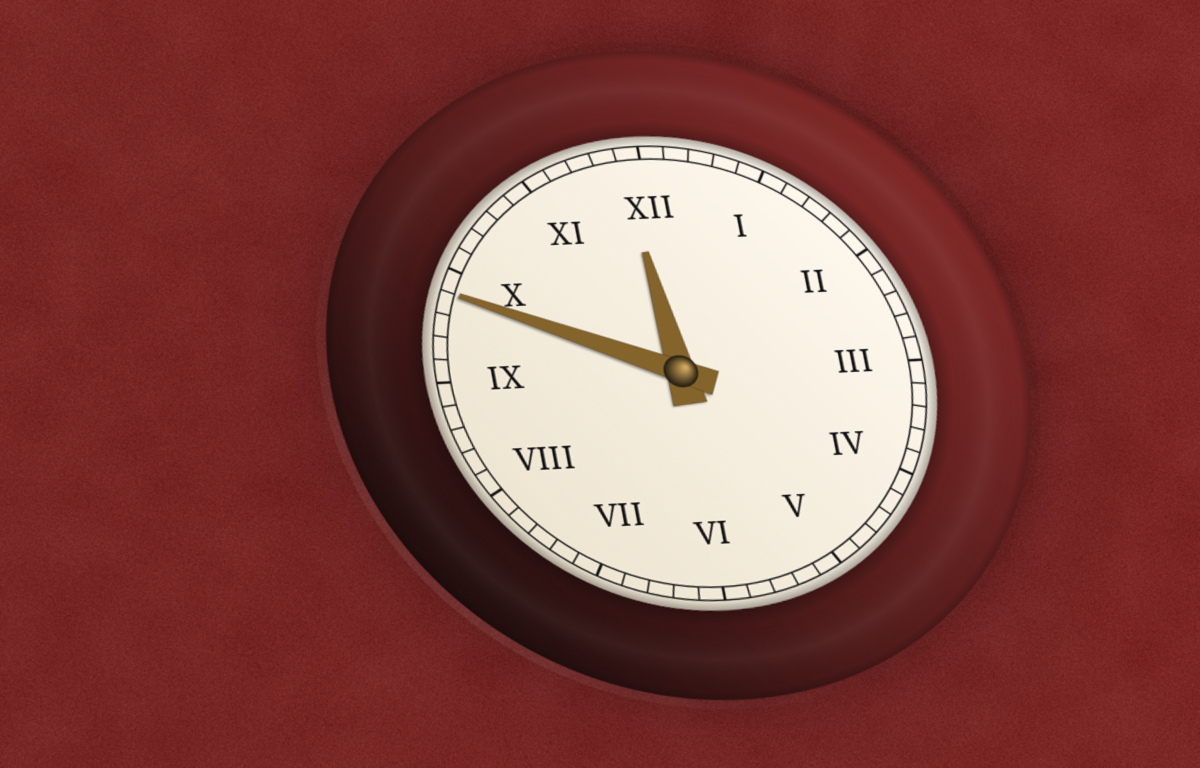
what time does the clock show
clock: 11:49
